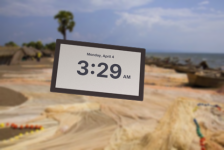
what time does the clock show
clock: 3:29
